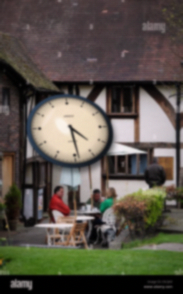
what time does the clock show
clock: 4:29
